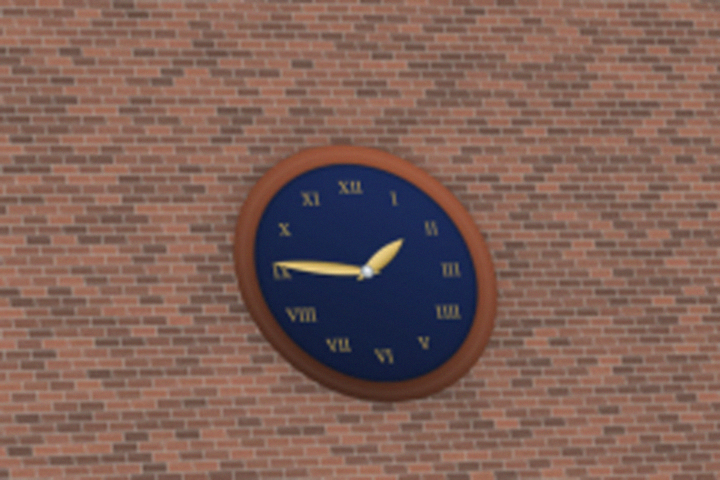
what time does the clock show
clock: 1:46
